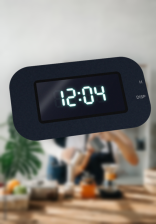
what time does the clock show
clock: 12:04
